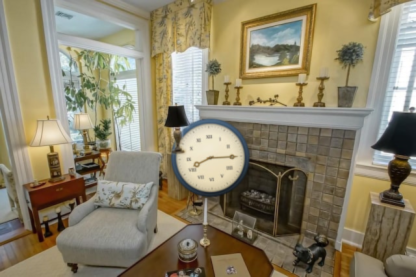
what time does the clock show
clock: 8:15
